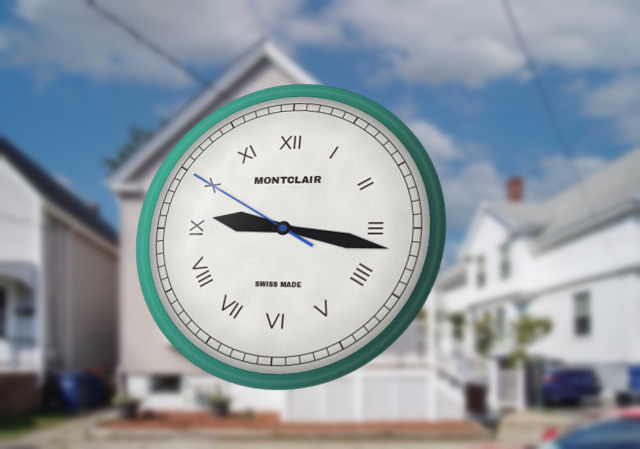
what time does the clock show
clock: 9:16:50
